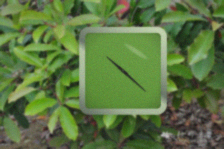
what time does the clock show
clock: 10:22
